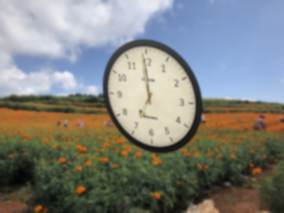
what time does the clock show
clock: 6:59
